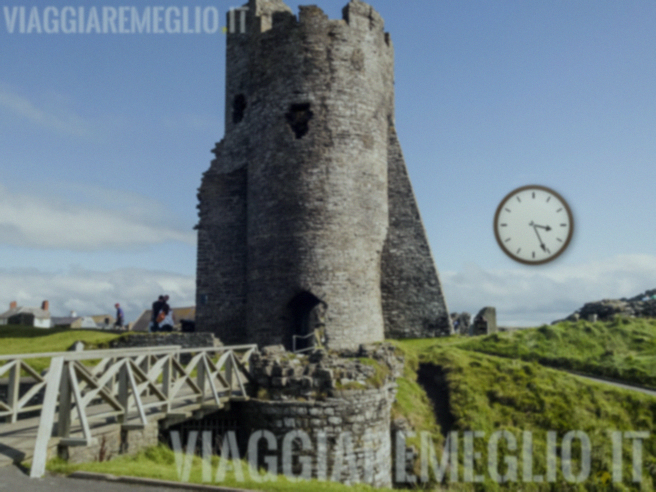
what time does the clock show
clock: 3:26
